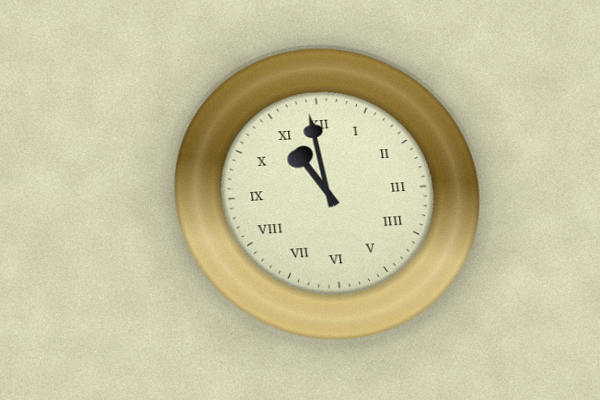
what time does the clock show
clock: 10:59
